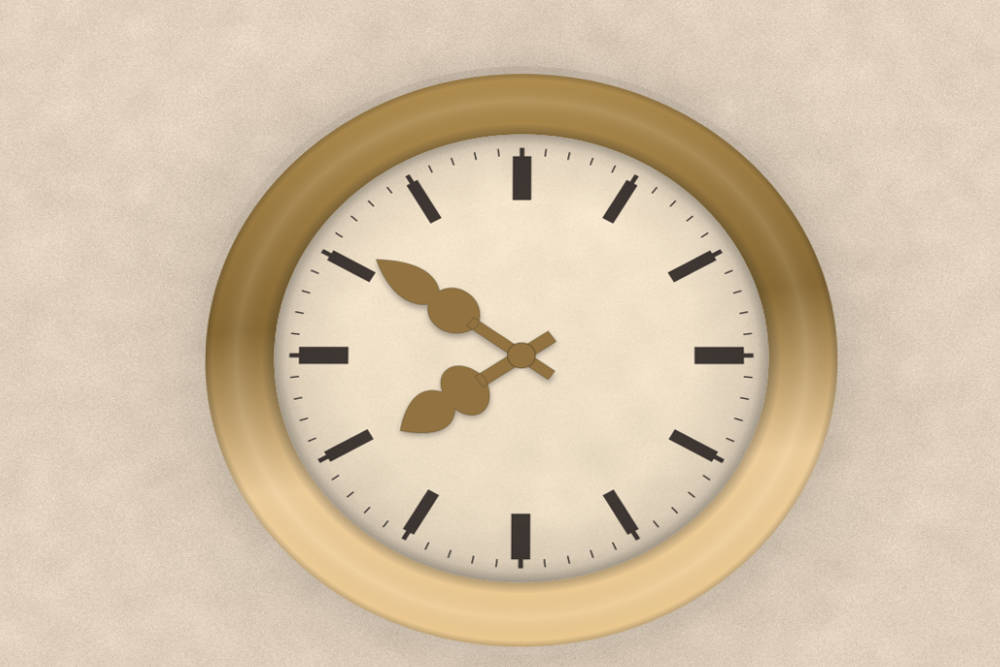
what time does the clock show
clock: 7:51
